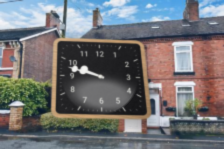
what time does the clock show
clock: 9:48
